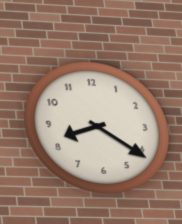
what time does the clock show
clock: 8:21
